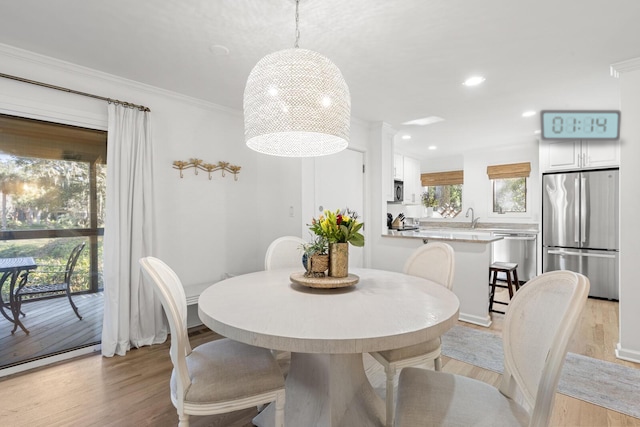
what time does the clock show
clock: 1:14
